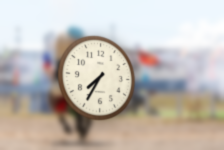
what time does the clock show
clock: 7:35
